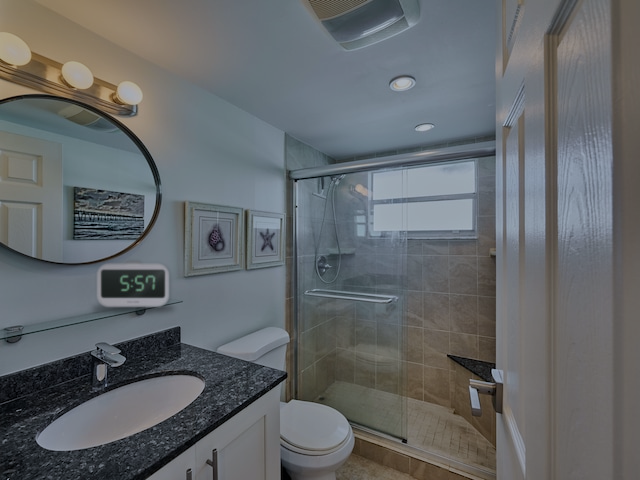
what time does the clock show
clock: 5:57
